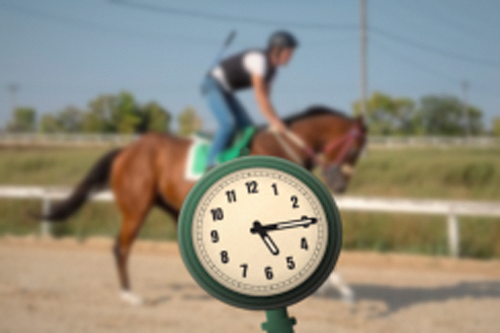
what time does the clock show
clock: 5:15
